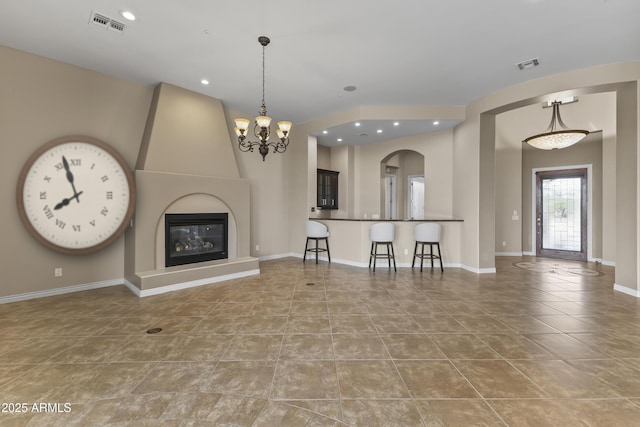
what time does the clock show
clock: 7:57
